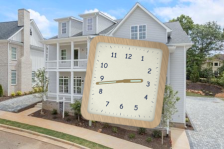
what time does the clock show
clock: 2:43
